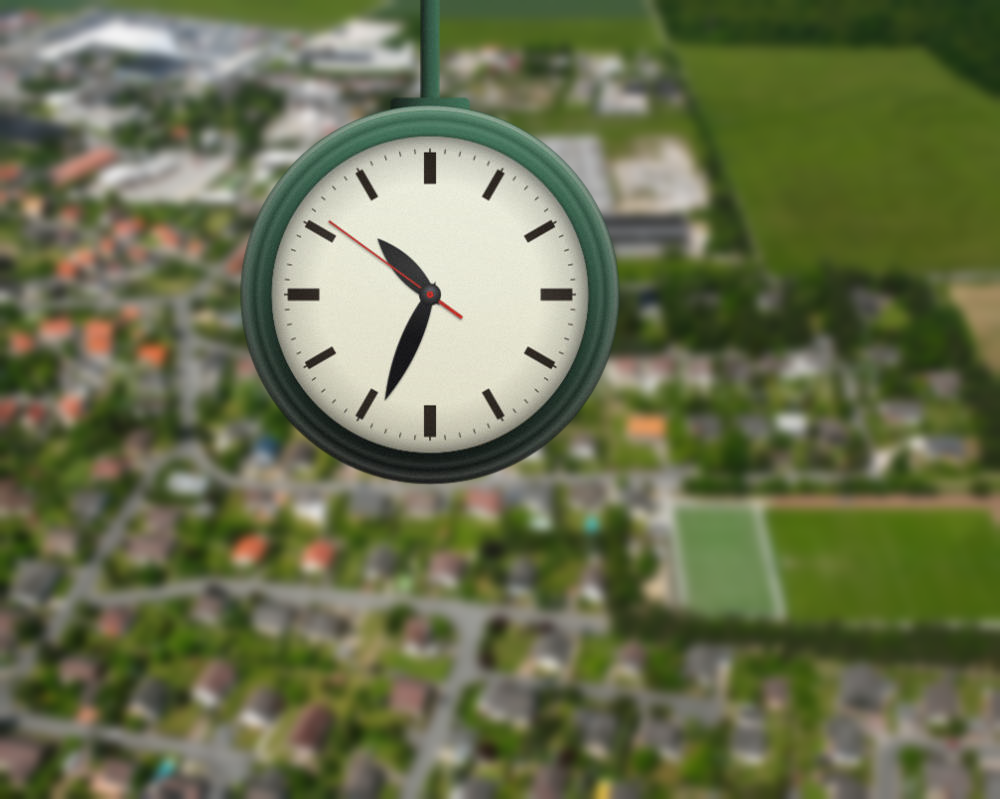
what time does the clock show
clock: 10:33:51
